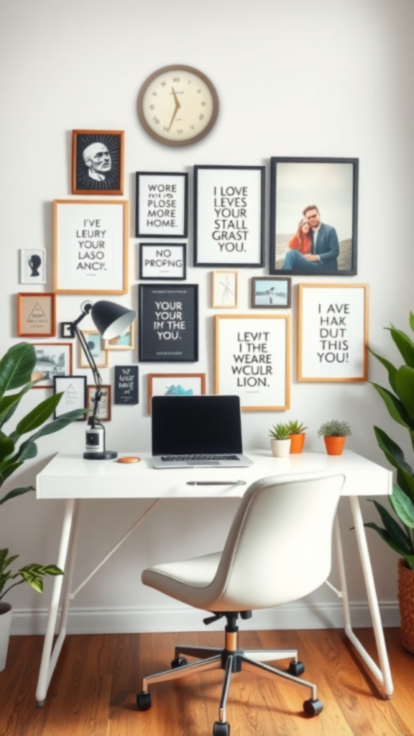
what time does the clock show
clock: 11:34
